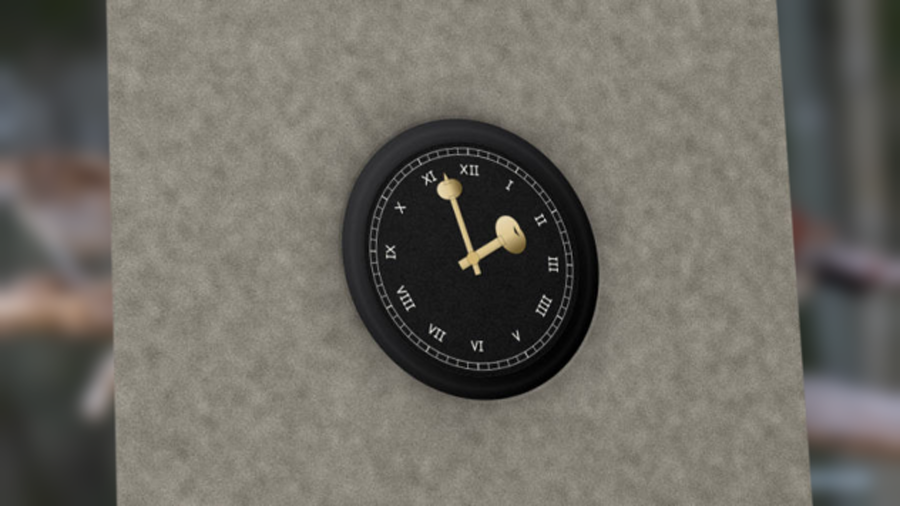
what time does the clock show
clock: 1:57
